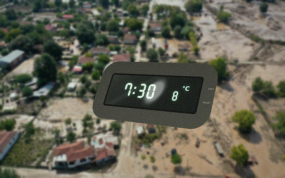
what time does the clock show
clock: 7:30
